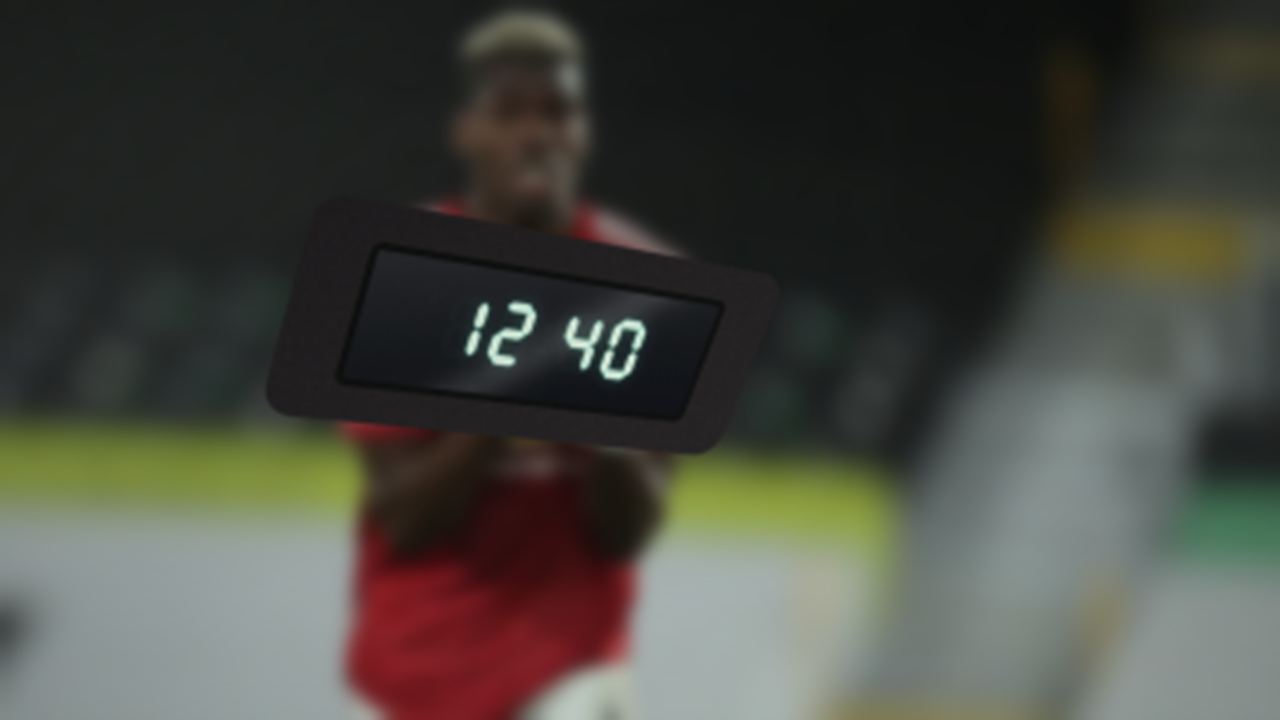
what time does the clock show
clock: 12:40
